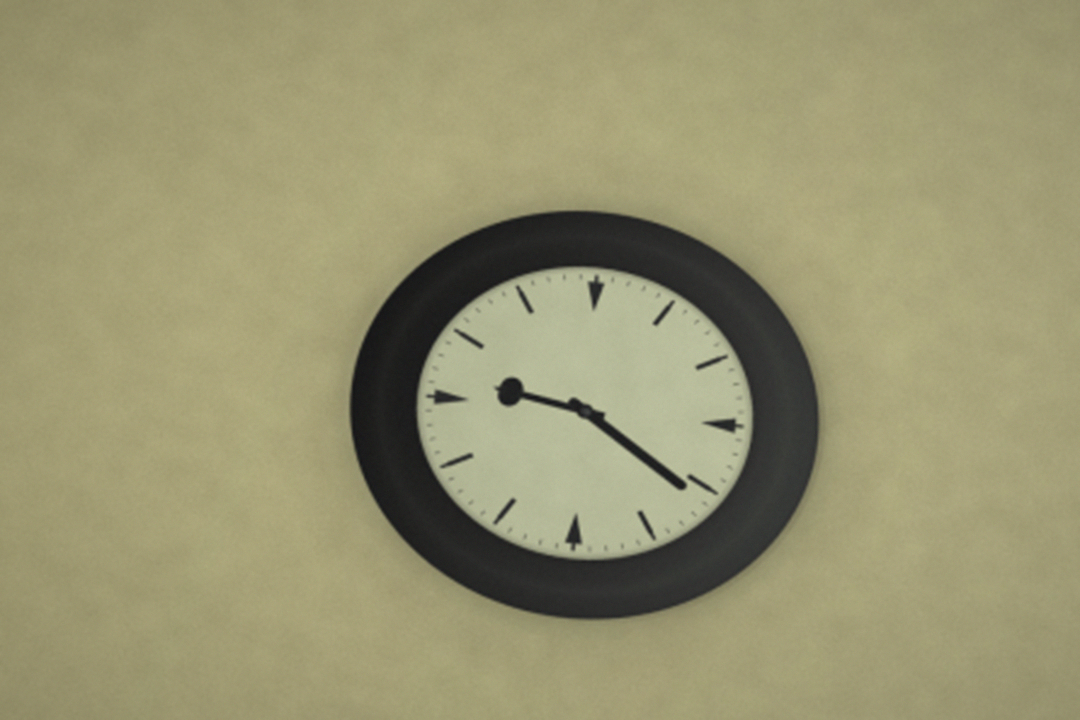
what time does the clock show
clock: 9:21
